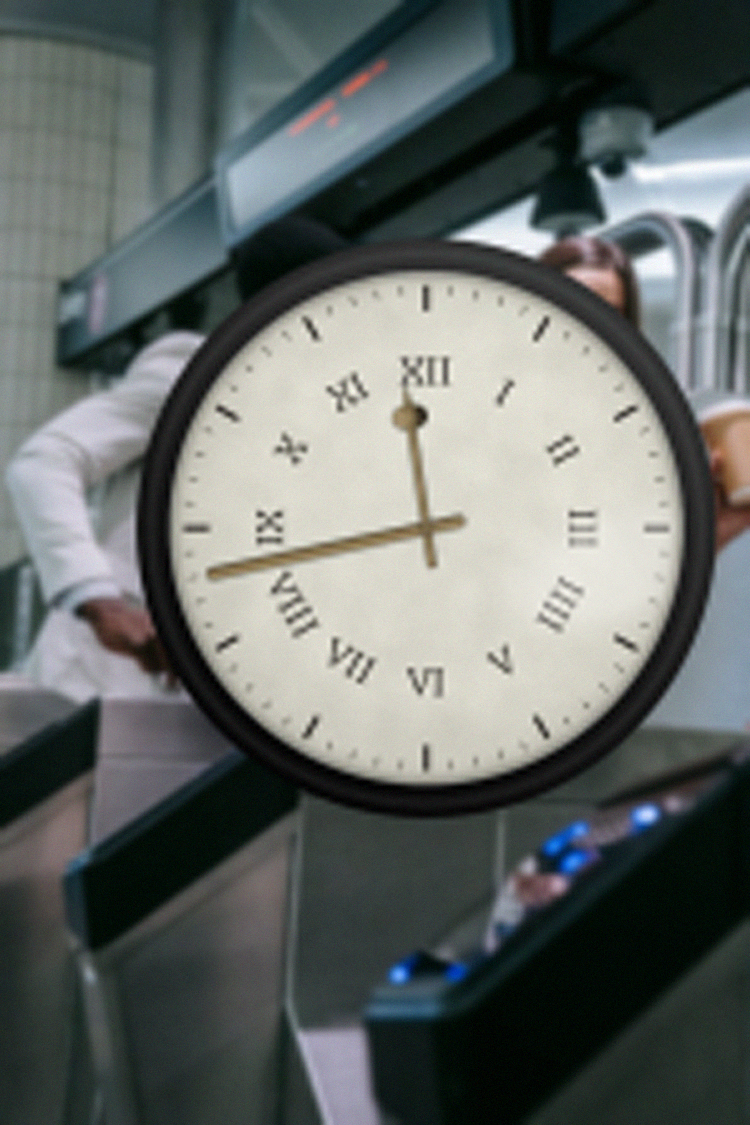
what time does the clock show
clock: 11:43
